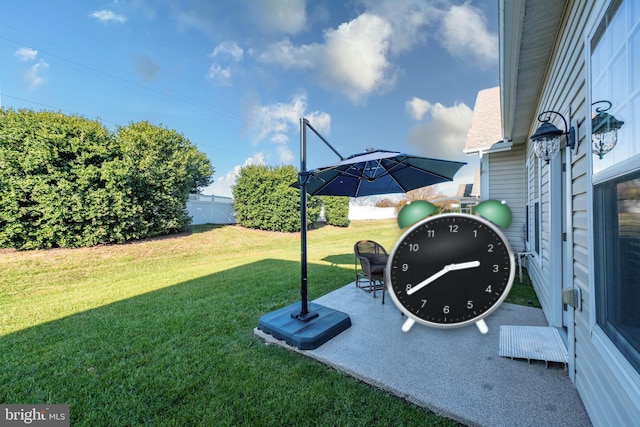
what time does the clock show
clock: 2:39
